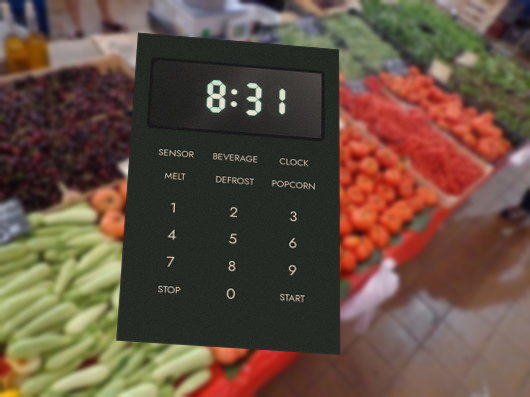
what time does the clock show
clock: 8:31
